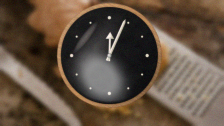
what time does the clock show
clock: 12:04
